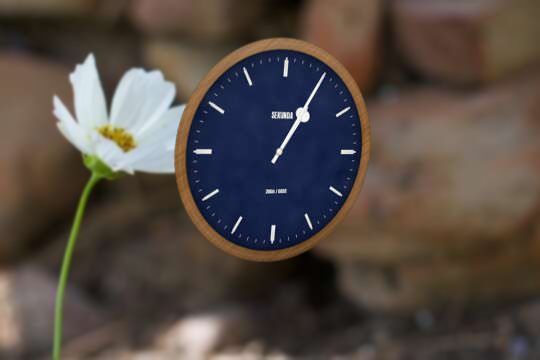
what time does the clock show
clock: 1:05
